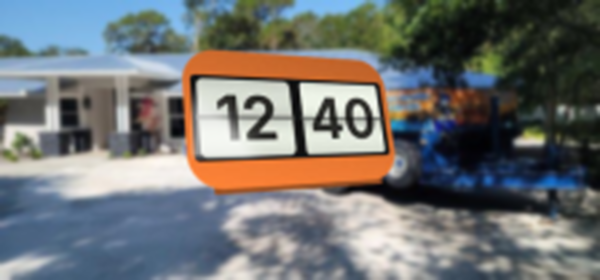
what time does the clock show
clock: 12:40
